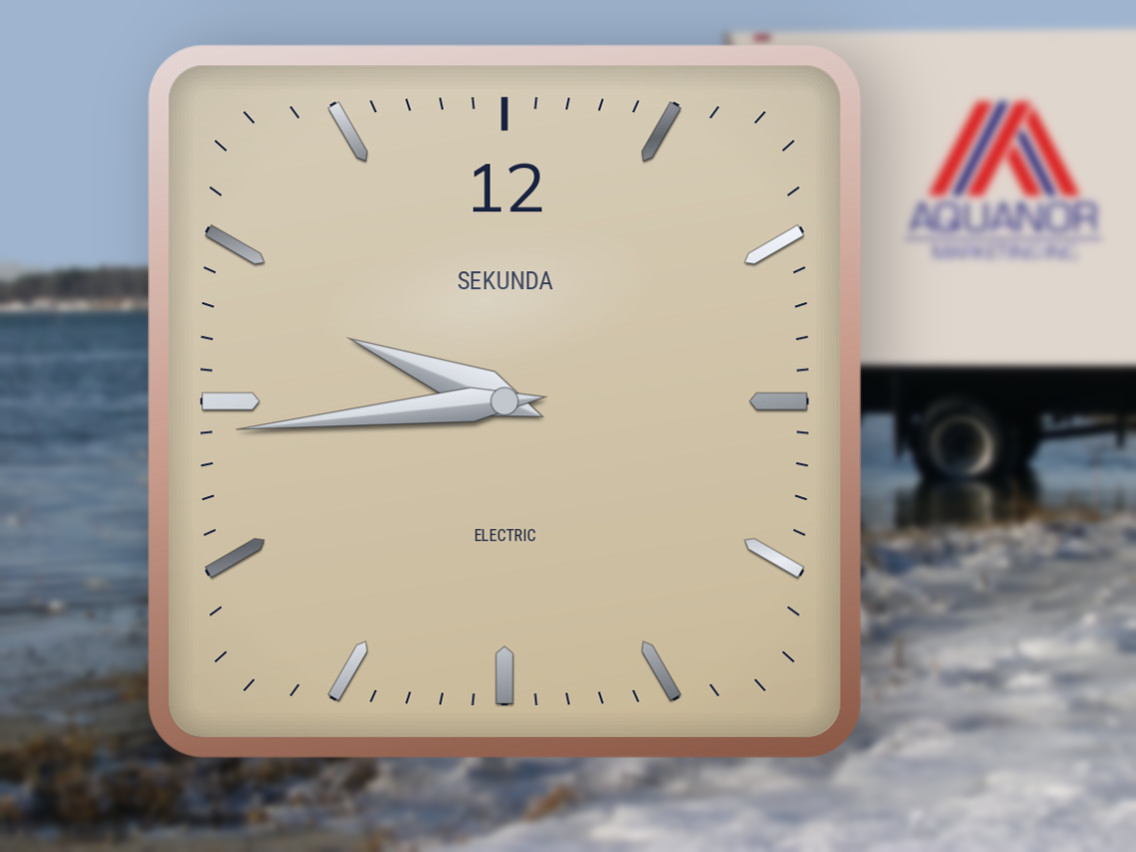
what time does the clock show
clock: 9:44
